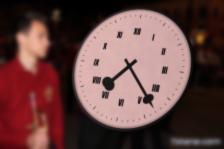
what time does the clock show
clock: 7:23
